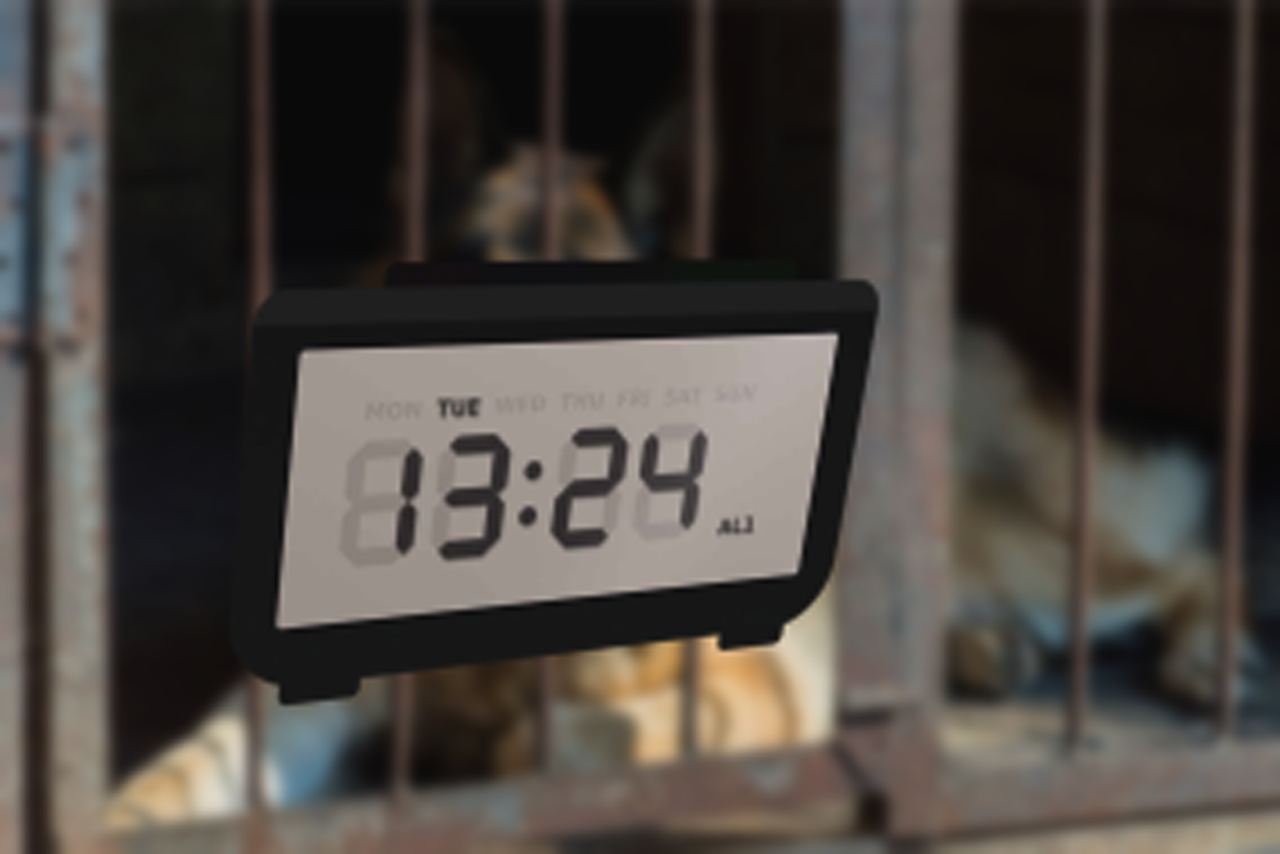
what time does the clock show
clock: 13:24
